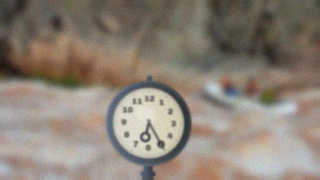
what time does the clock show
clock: 6:25
